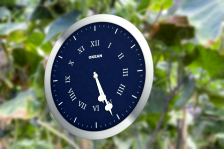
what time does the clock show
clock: 5:26
